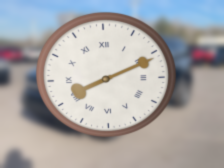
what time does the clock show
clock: 8:11
